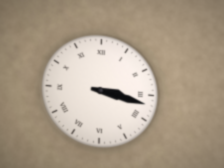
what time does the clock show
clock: 3:17
